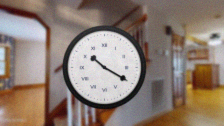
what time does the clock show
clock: 10:20
